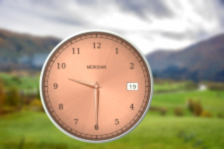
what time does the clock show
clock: 9:30
